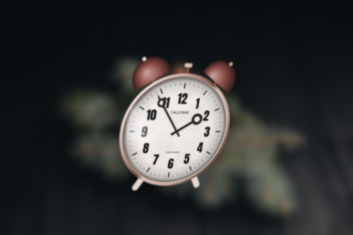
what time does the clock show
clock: 1:54
